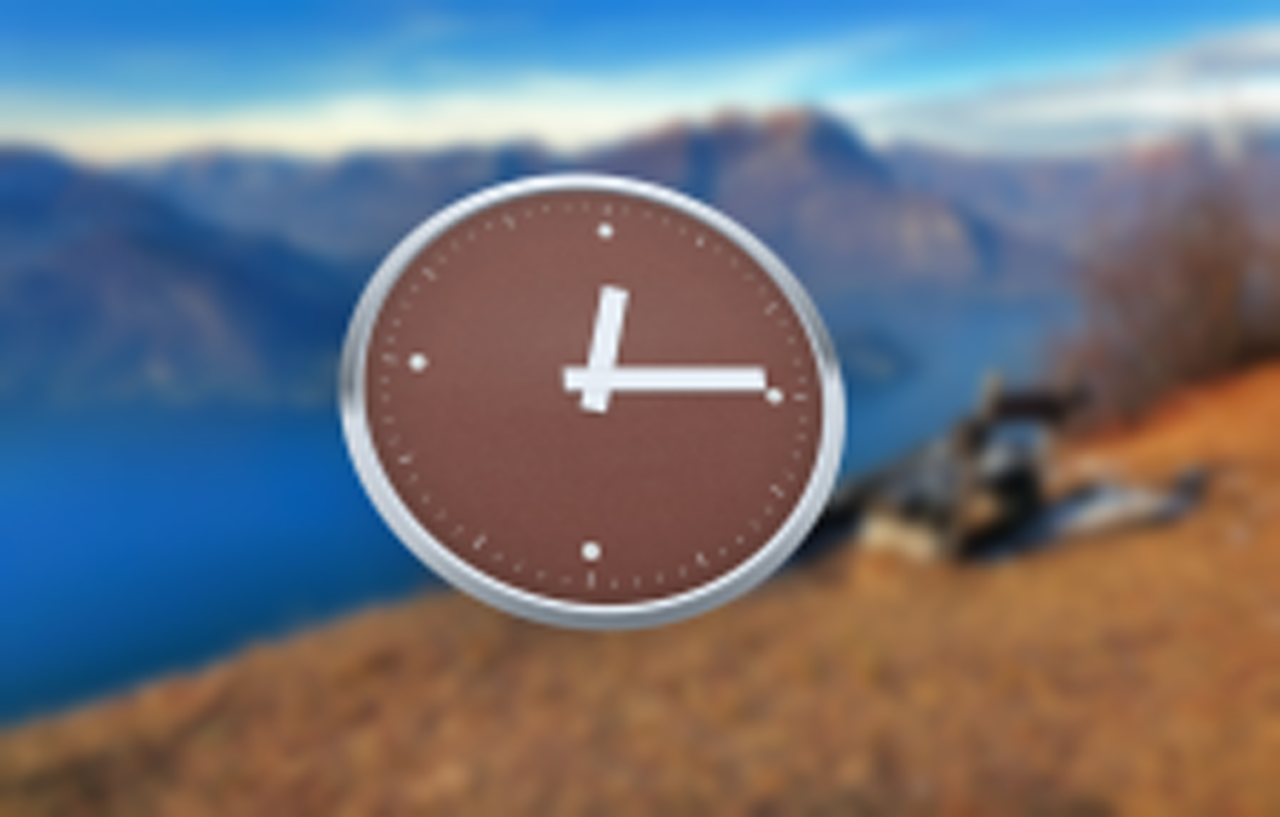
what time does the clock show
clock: 12:14
